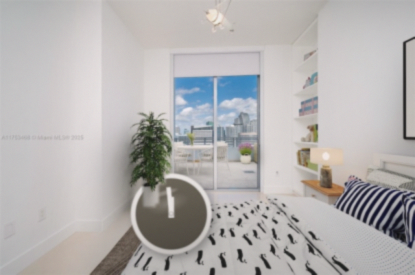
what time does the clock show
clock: 11:59
